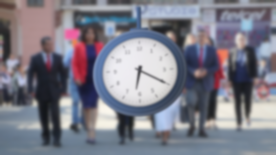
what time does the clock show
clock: 6:20
